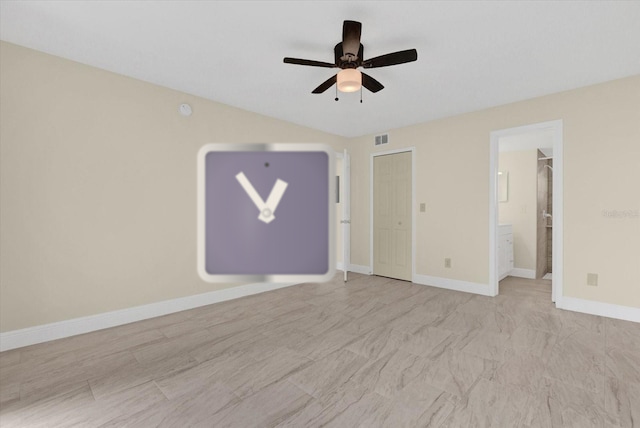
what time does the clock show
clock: 12:54
